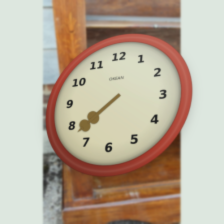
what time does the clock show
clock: 7:38
